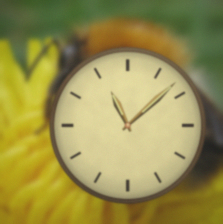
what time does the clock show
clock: 11:08
